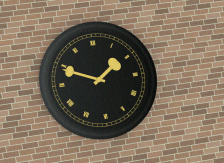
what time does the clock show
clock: 1:49
